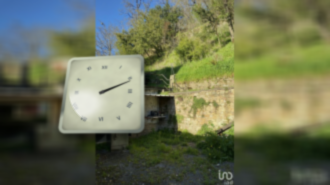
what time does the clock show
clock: 2:11
